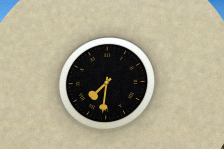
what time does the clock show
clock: 7:31
